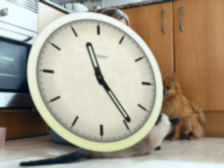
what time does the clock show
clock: 11:24
